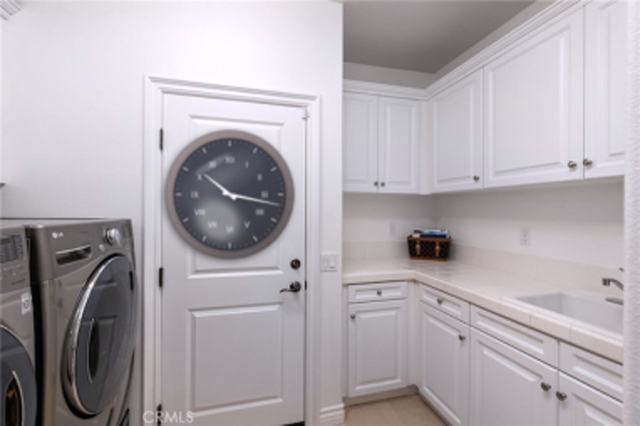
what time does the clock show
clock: 10:17
